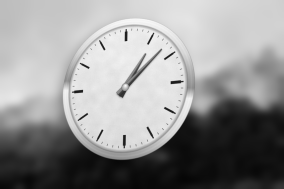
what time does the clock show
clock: 1:08
